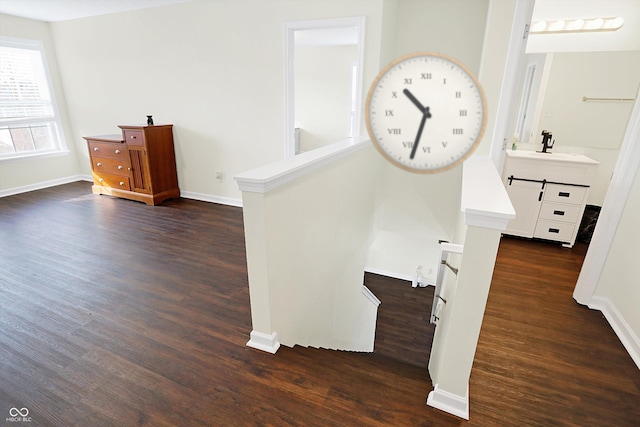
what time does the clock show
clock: 10:33
